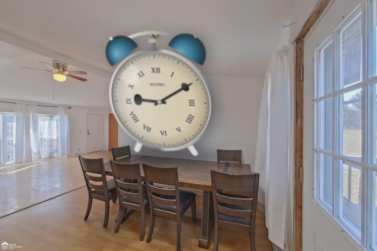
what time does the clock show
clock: 9:10
